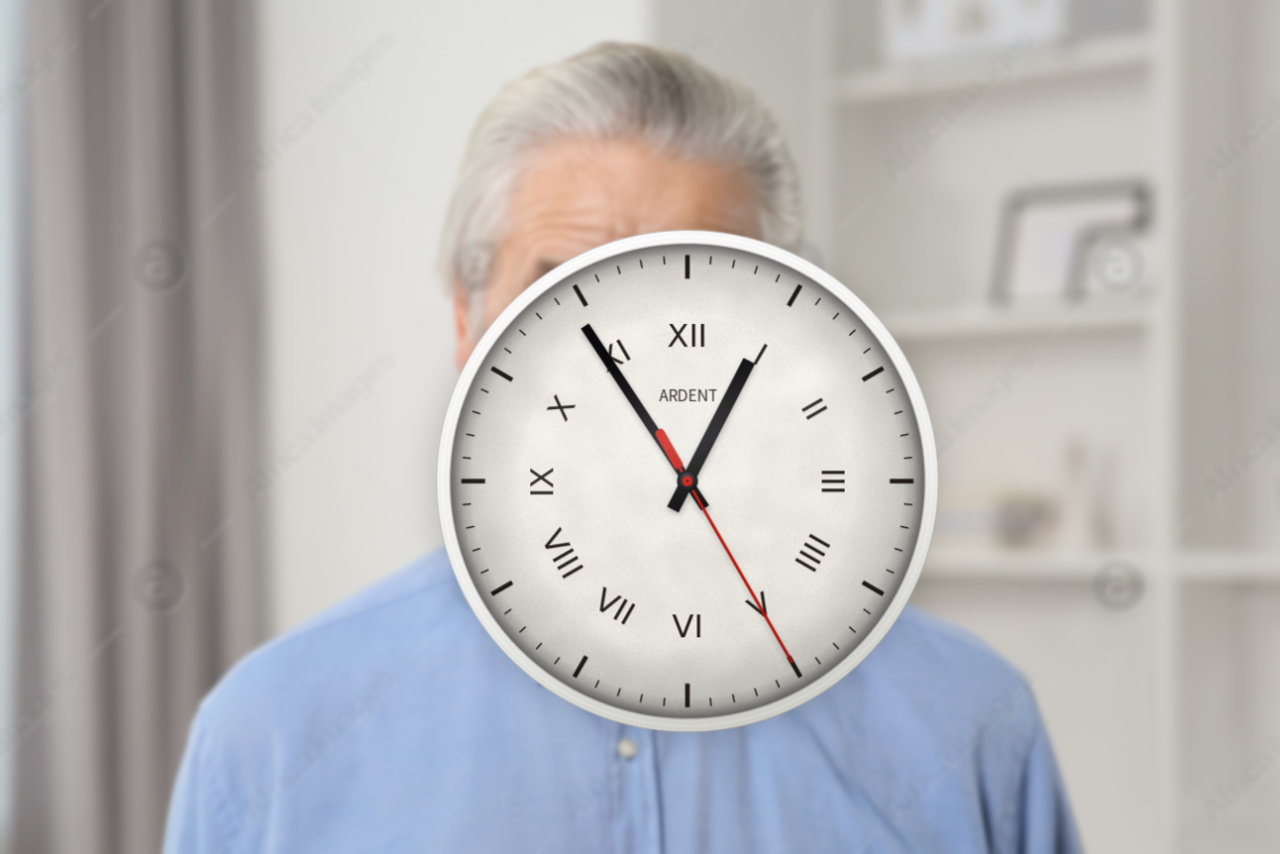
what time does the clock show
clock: 12:54:25
